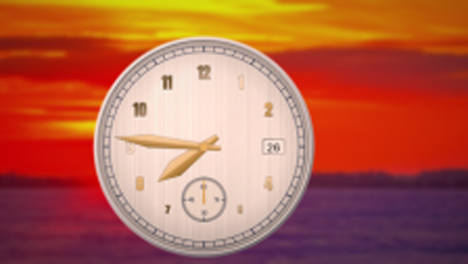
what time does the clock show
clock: 7:46
